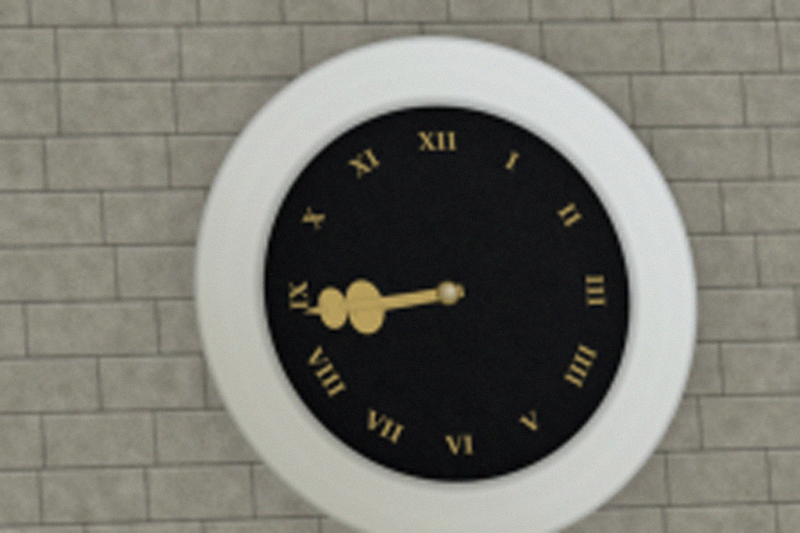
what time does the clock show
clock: 8:44
